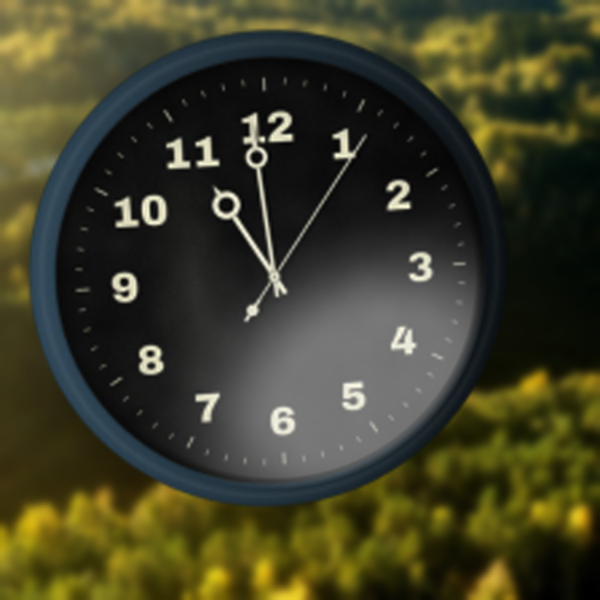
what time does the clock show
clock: 10:59:06
